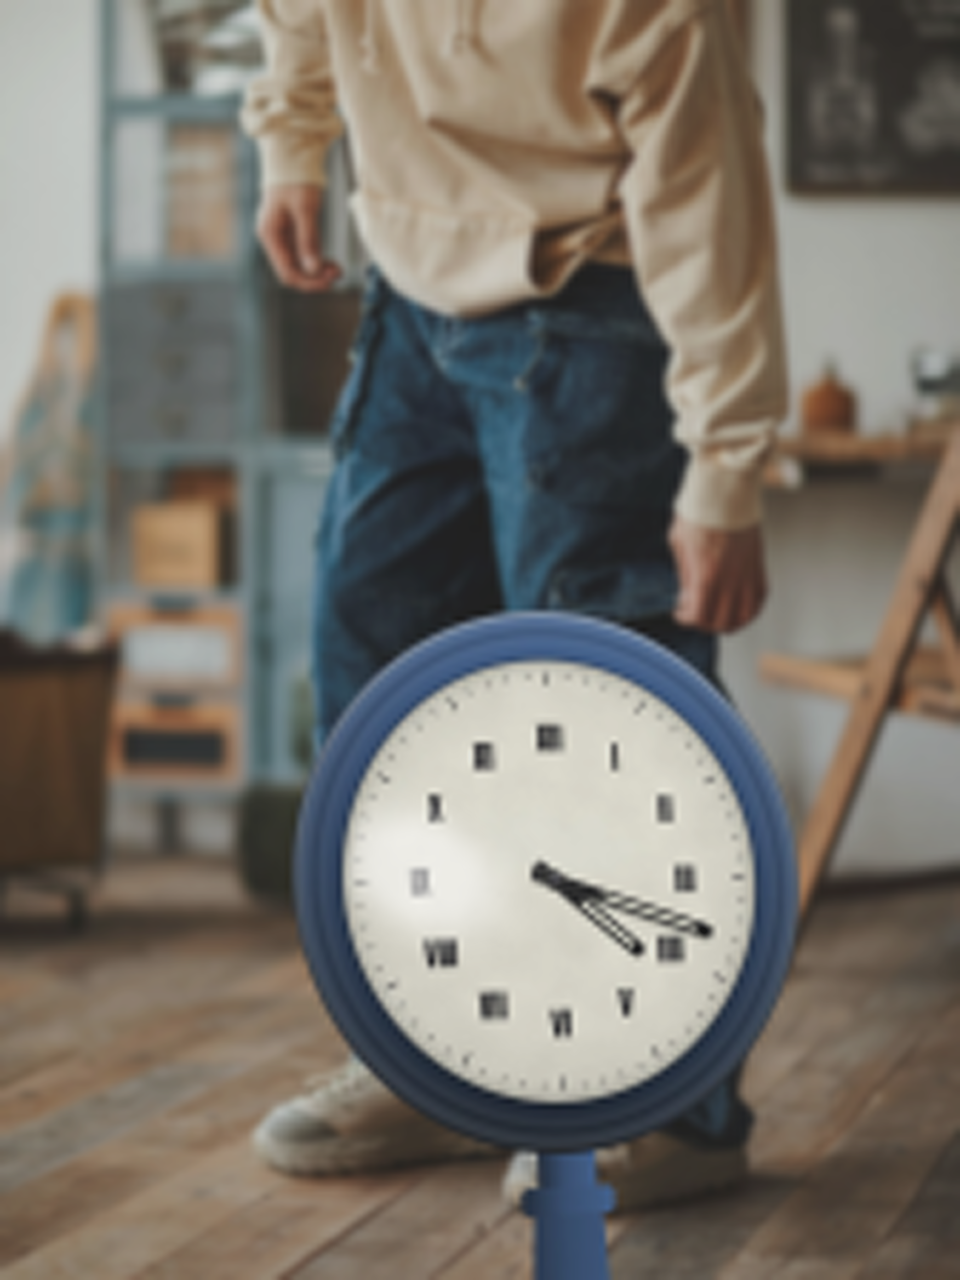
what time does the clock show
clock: 4:18
